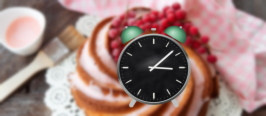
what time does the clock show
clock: 3:08
